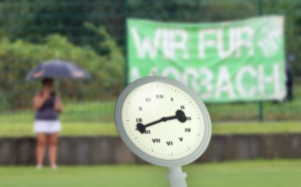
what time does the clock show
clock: 2:42
